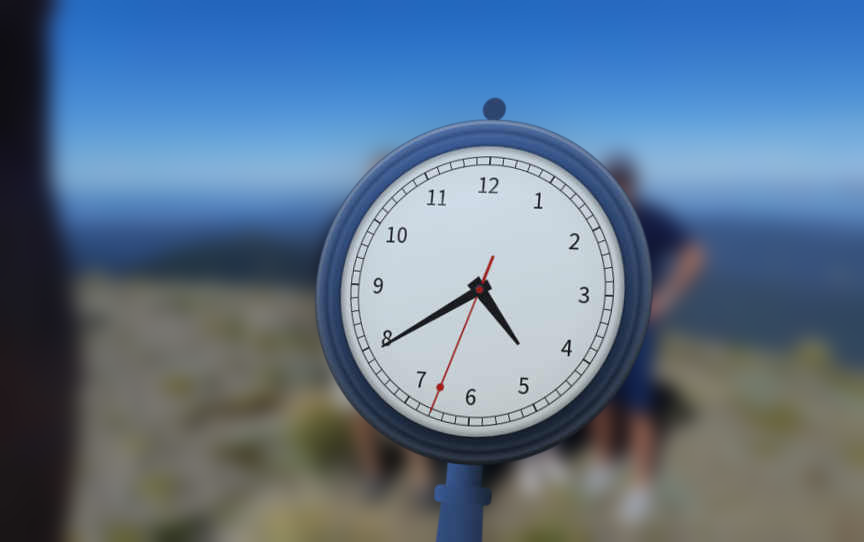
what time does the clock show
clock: 4:39:33
